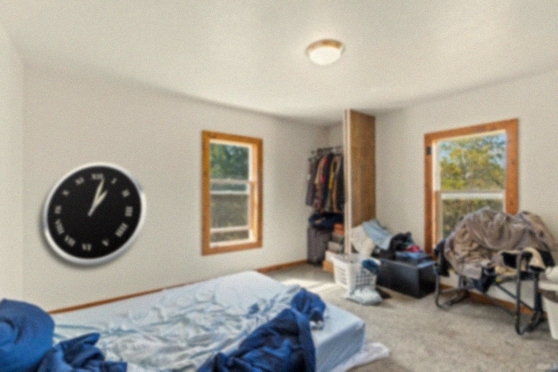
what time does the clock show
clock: 1:02
